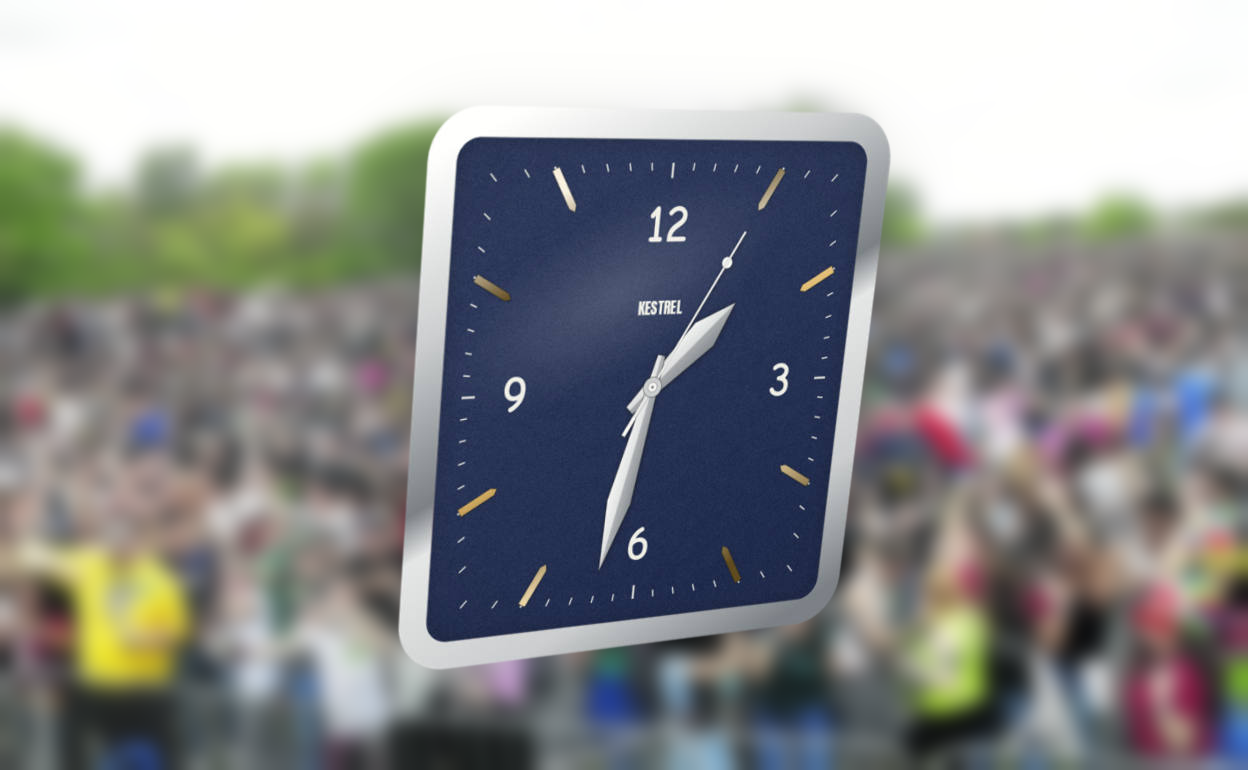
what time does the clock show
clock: 1:32:05
